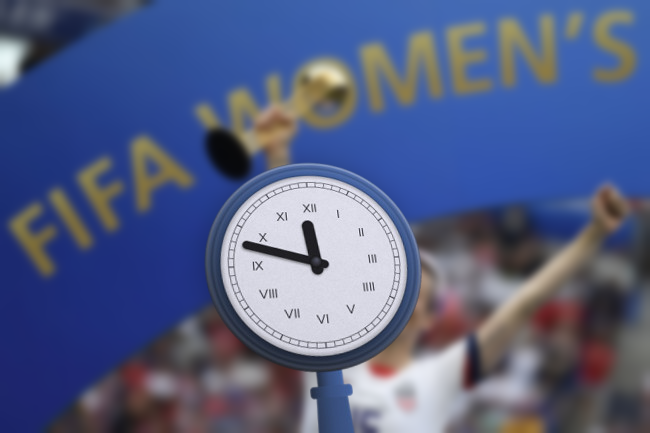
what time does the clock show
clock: 11:48
